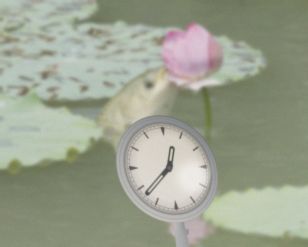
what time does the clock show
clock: 12:38
